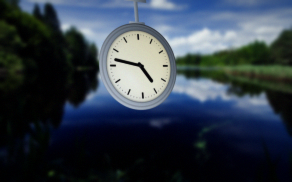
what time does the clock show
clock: 4:47
